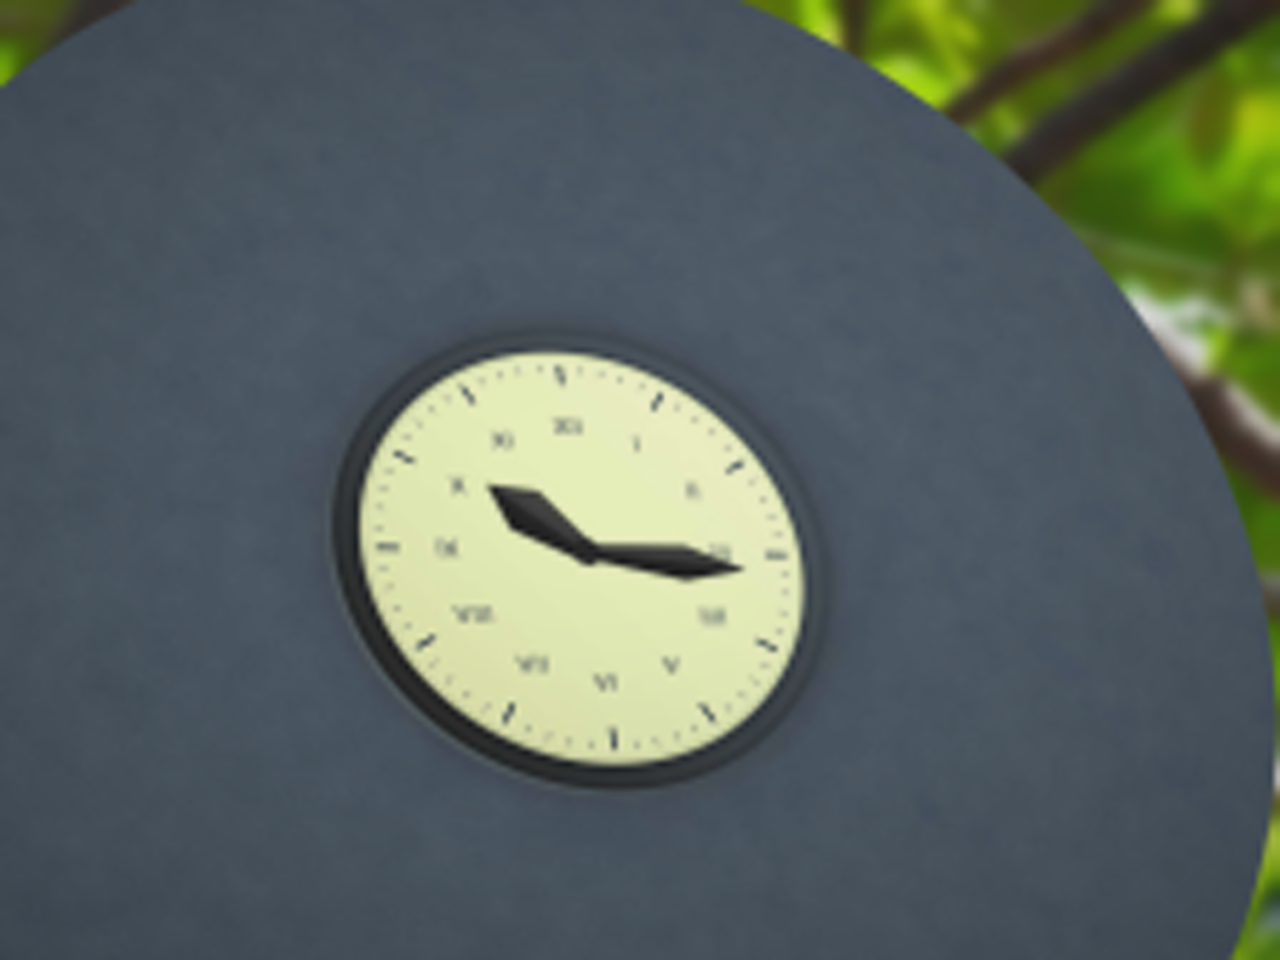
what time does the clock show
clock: 10:16
